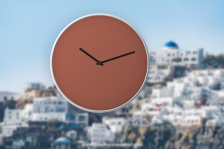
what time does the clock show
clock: 10:12
